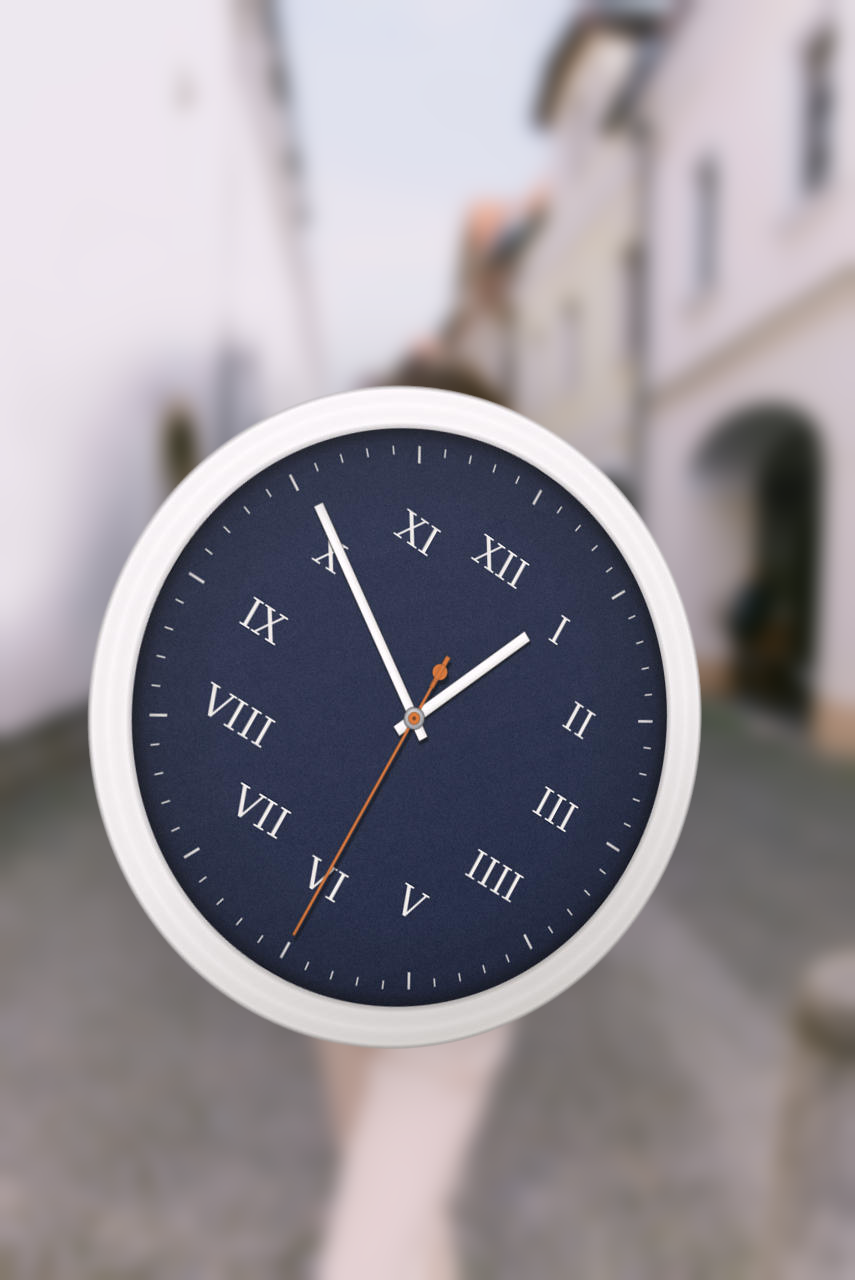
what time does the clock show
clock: 12:50:30
